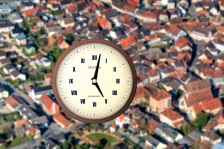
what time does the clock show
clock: 5:02
